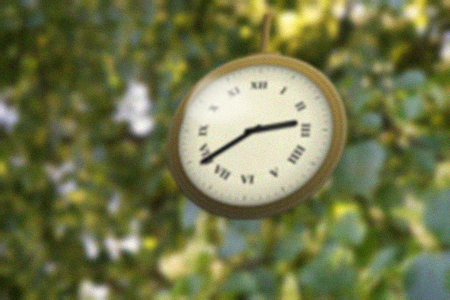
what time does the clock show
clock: 2:39
